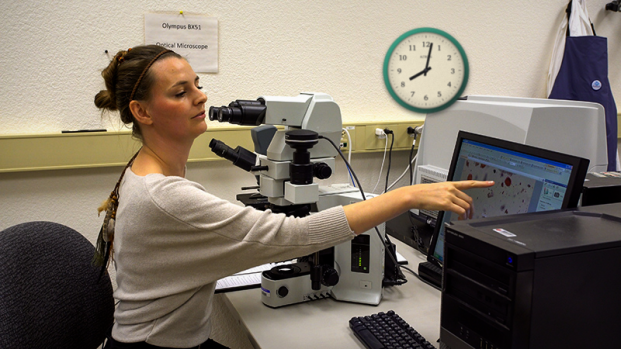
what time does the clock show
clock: 8:02
